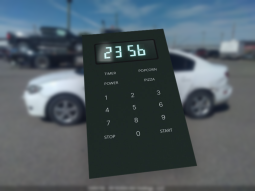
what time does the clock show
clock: 23:56
